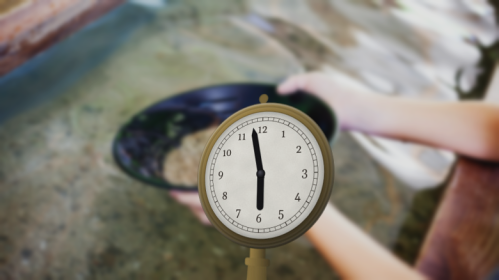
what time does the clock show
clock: 5:58
